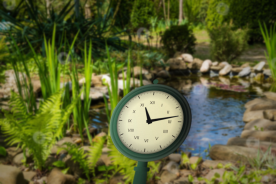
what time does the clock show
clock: 11:13
